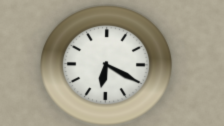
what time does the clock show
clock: 6:20
